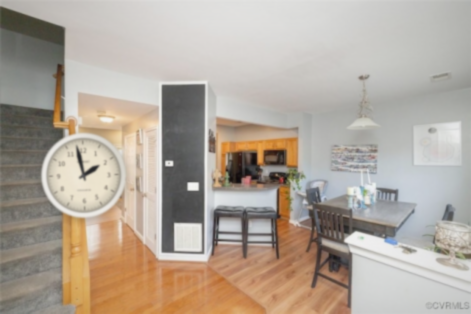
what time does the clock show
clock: 1:58
